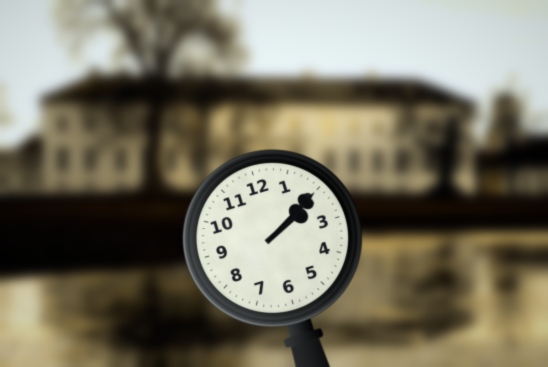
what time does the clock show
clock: 2:10
